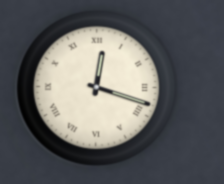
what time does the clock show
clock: 12:18
